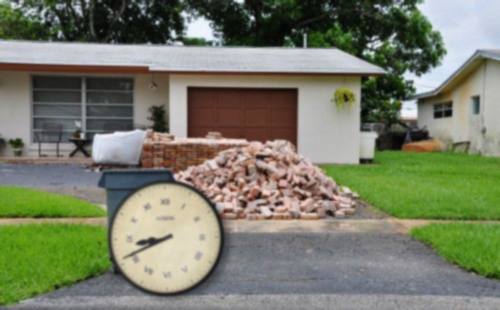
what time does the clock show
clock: 8:41
